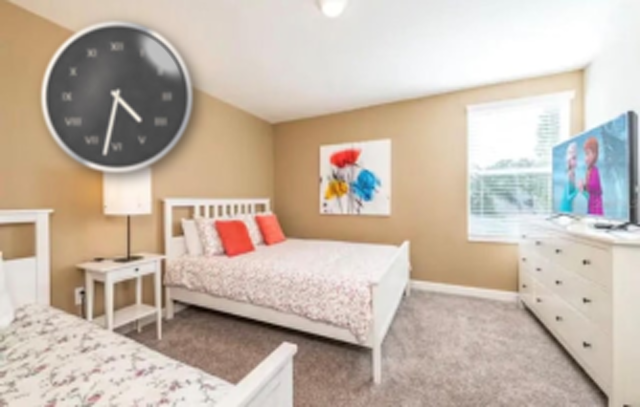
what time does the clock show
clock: 4:32
